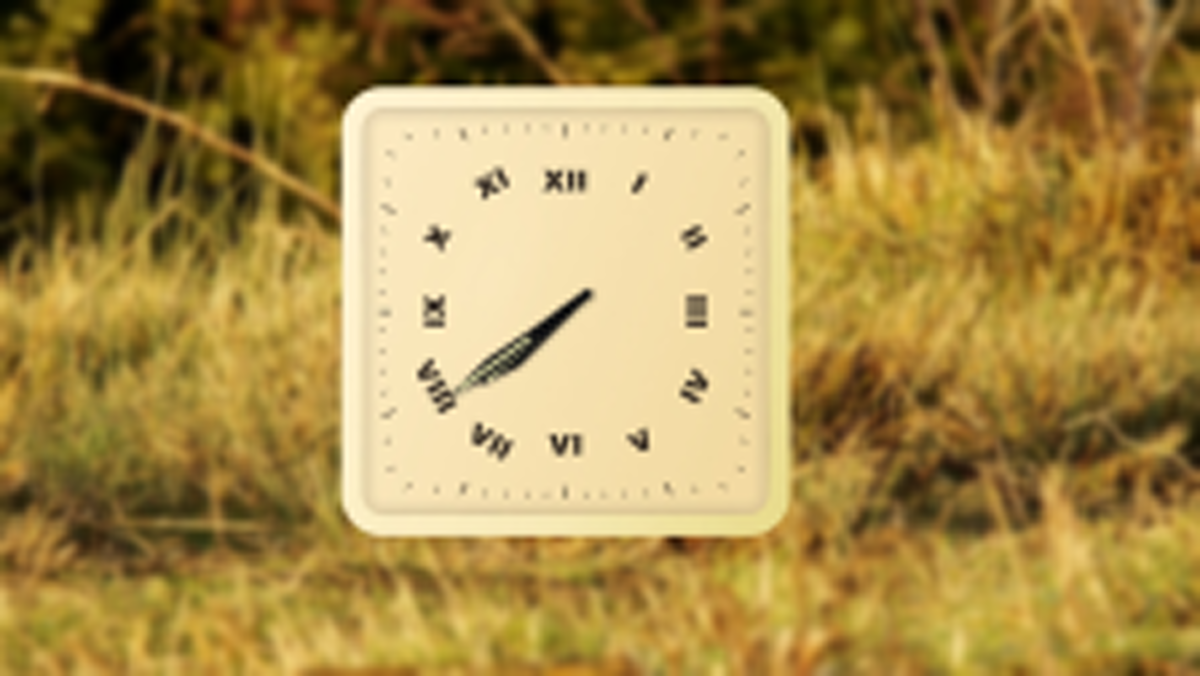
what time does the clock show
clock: 7:39
